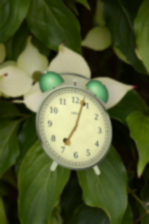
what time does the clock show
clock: 7:03
